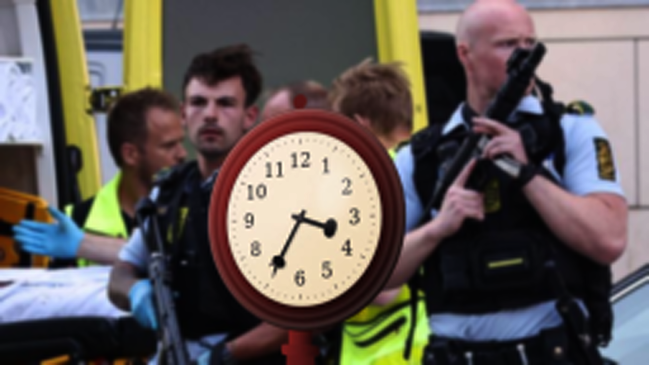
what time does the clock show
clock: 3:35
